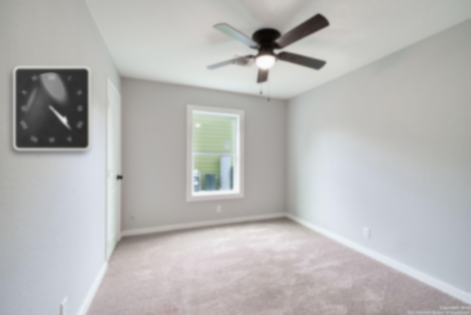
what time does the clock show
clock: 4:23
